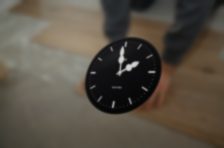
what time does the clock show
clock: 1:59
